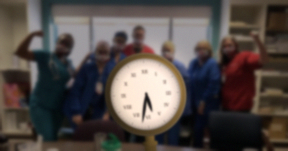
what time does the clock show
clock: 5:32
